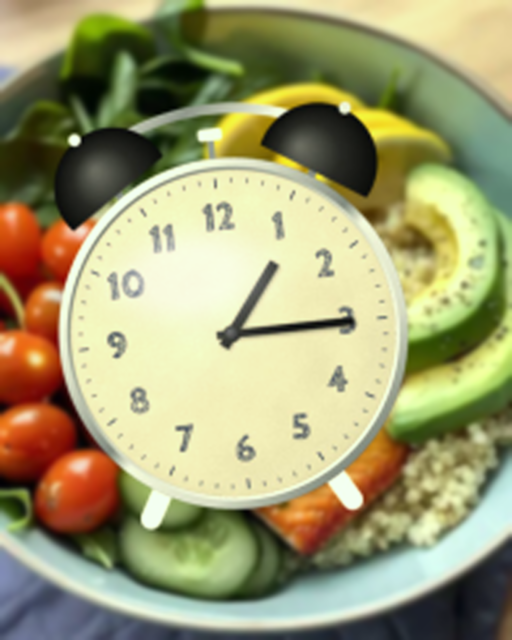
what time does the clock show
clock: 1:15
